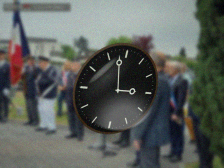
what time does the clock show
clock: 2:58
